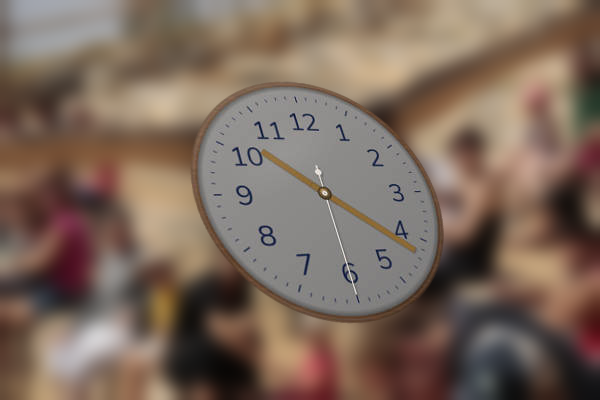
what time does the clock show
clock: 10:21:30
